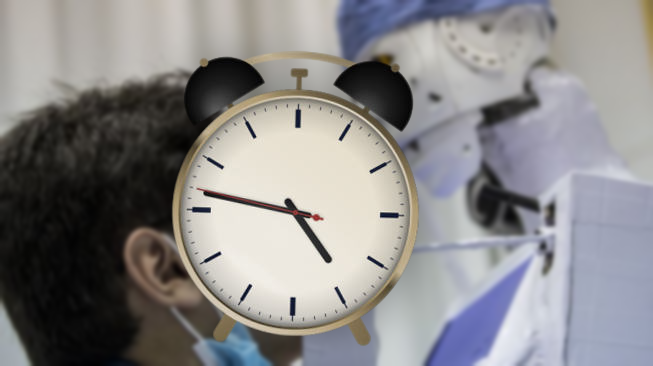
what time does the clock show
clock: 4:46:47
